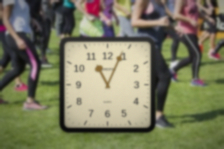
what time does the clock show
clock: 11:04
